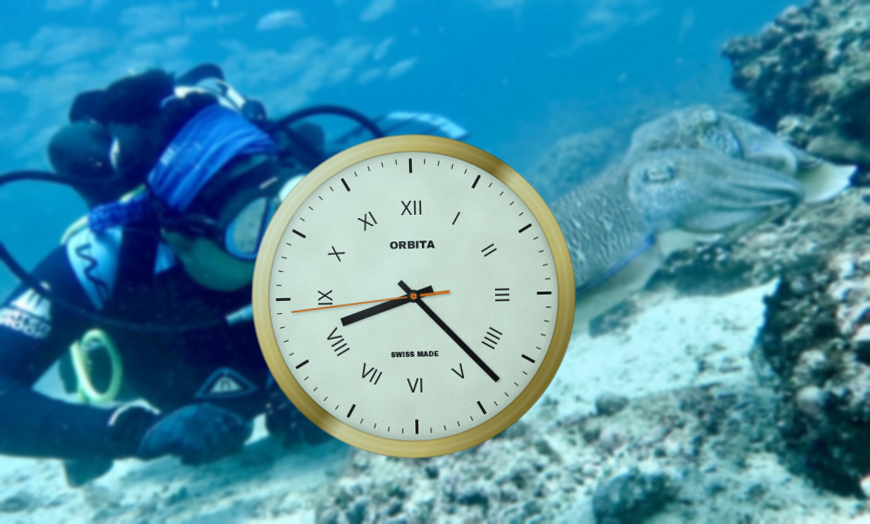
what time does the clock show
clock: 8:22:44
